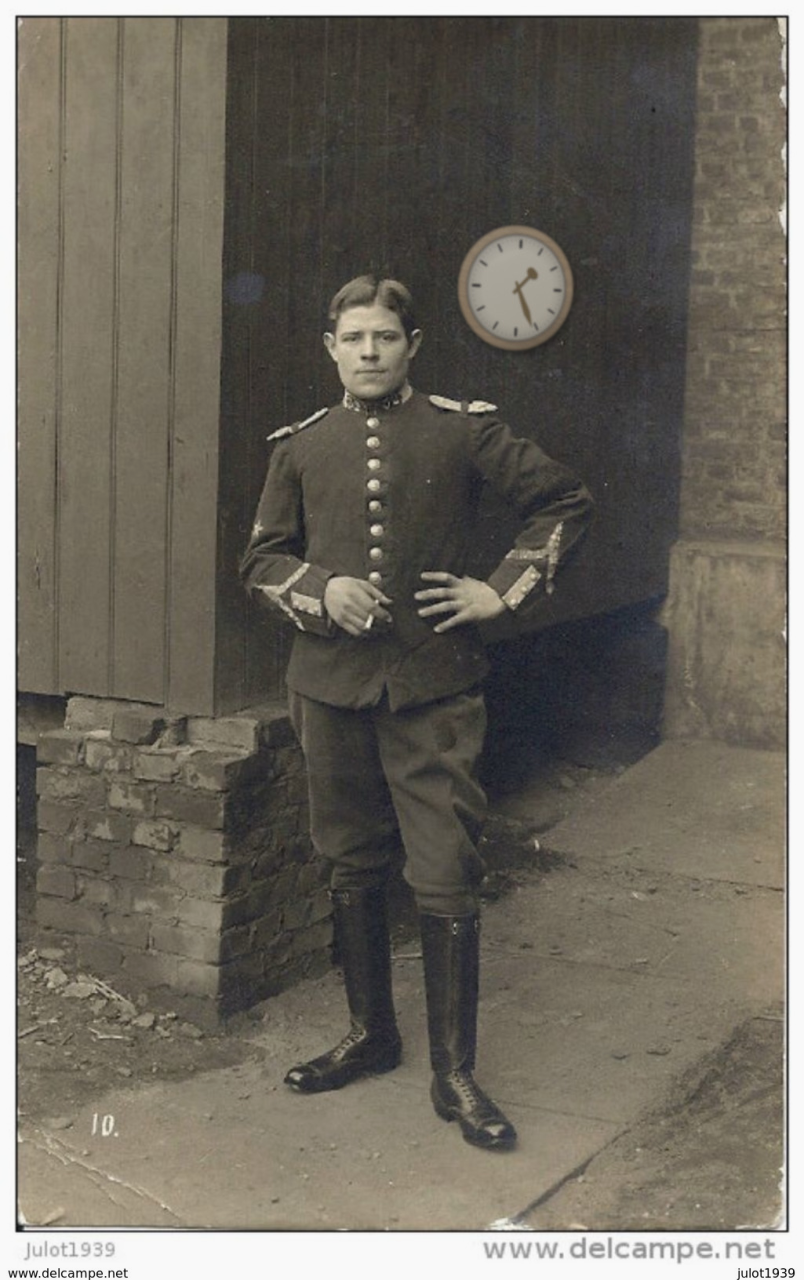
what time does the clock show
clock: 1:26
